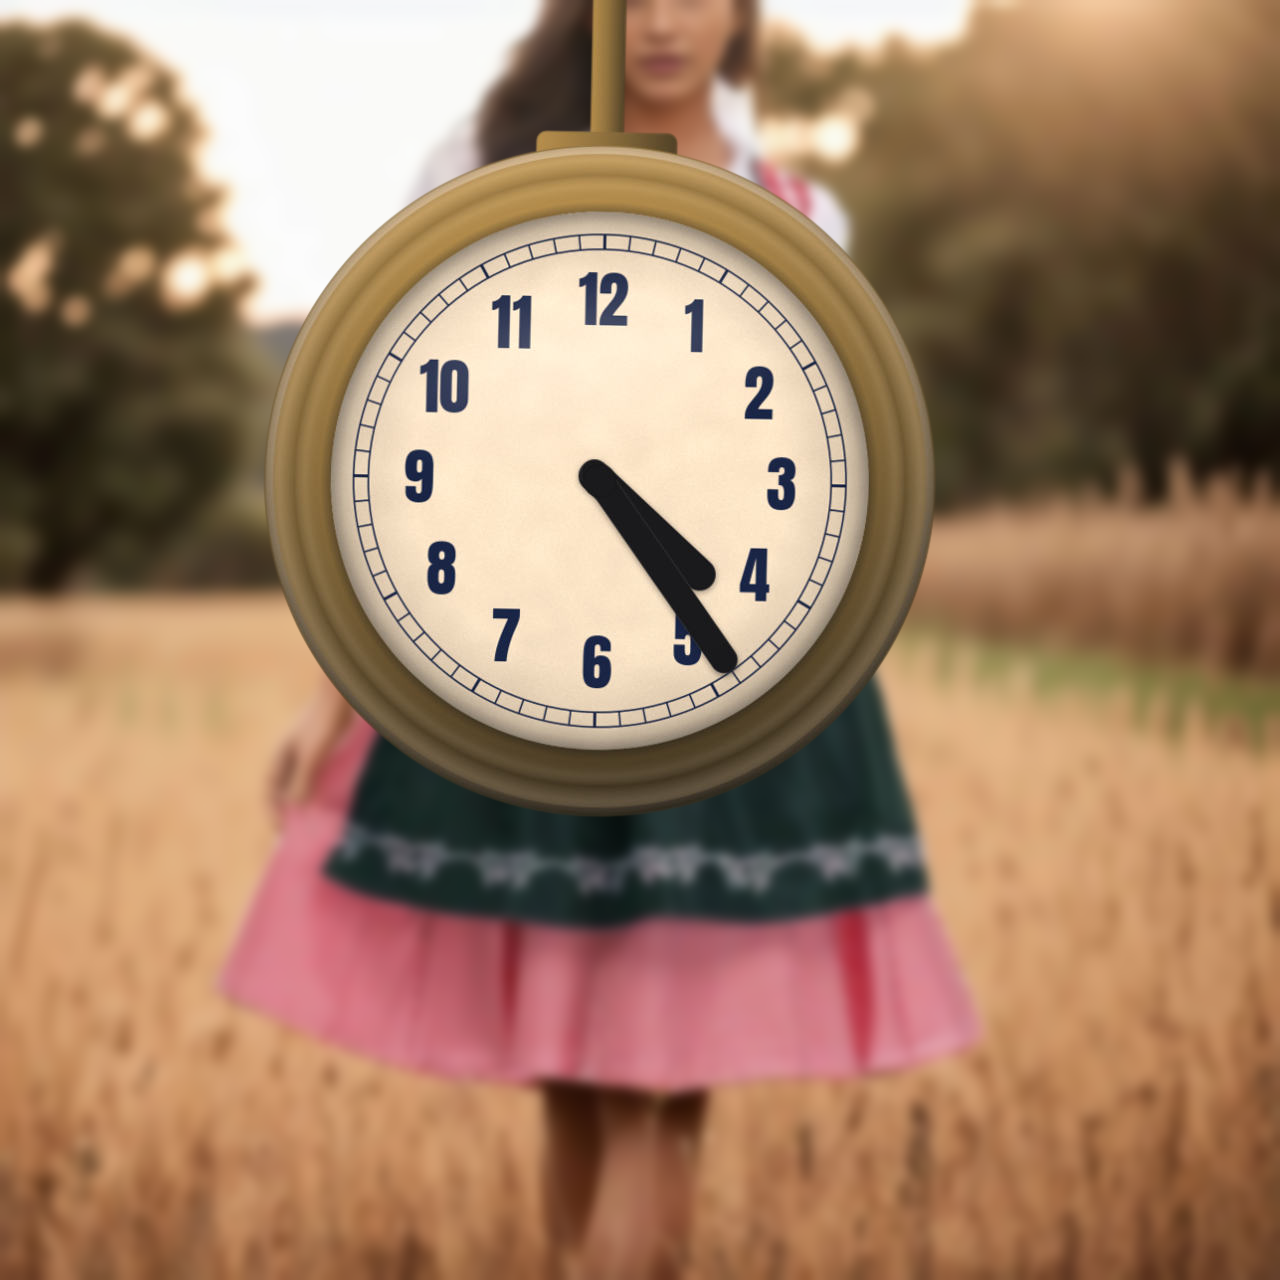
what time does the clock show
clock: 4:24
